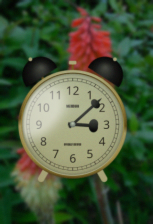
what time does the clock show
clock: 3:08
